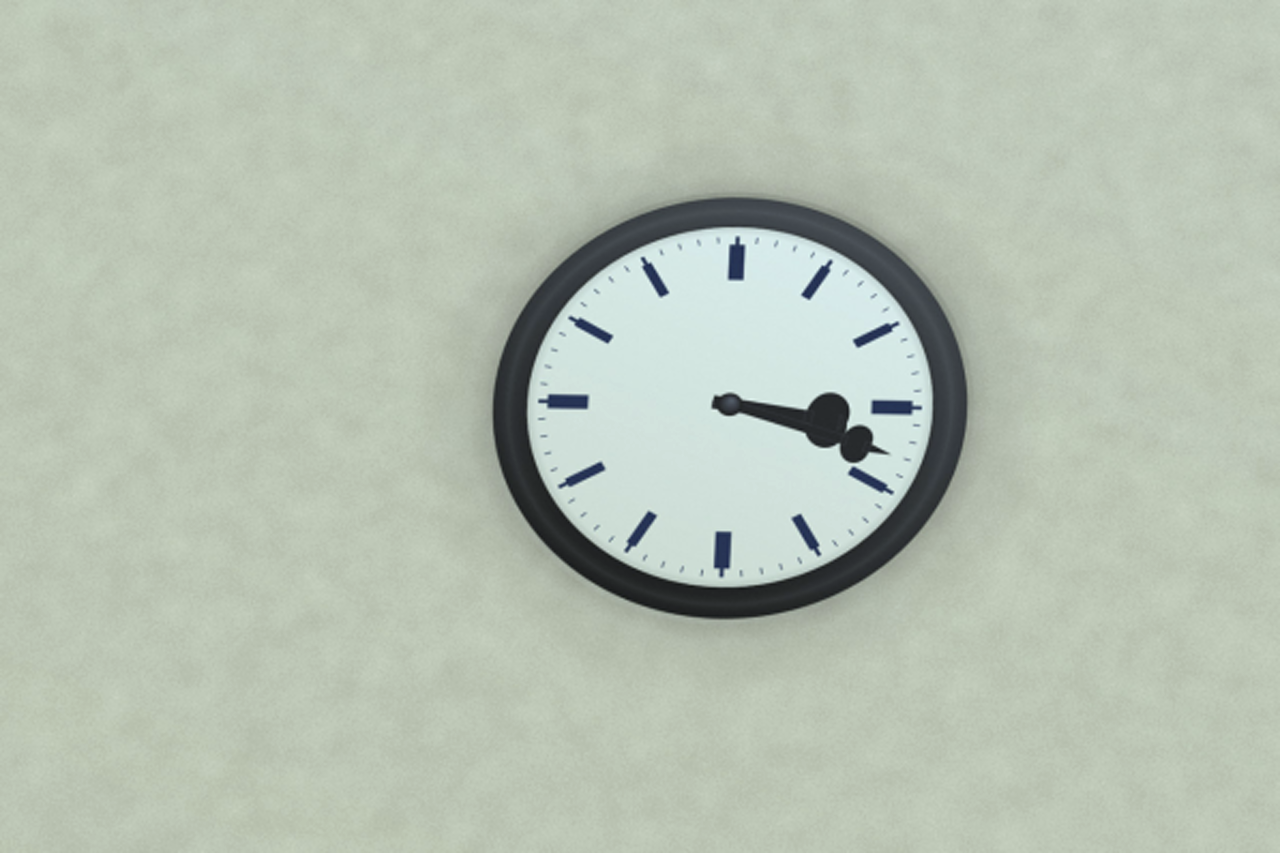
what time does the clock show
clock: 3:18
